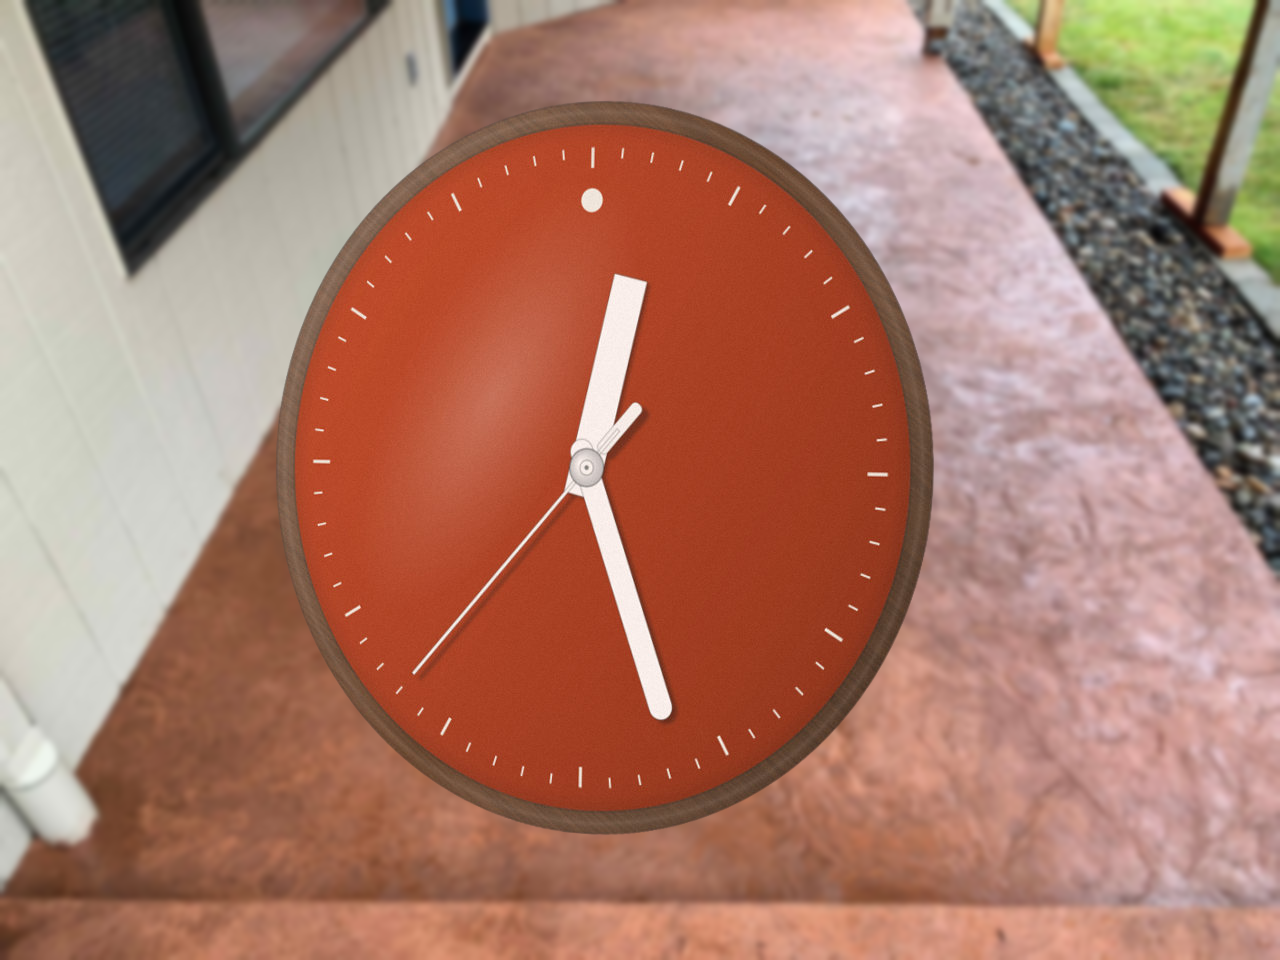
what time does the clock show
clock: 12:26:37
